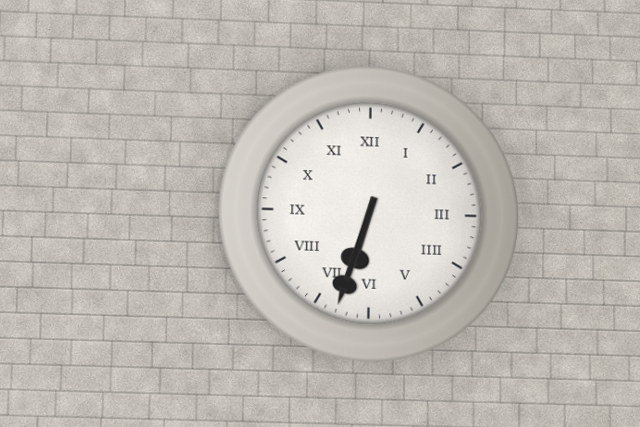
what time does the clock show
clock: 6:33
